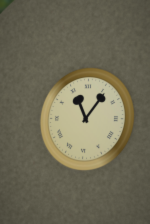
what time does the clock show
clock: 11:06
